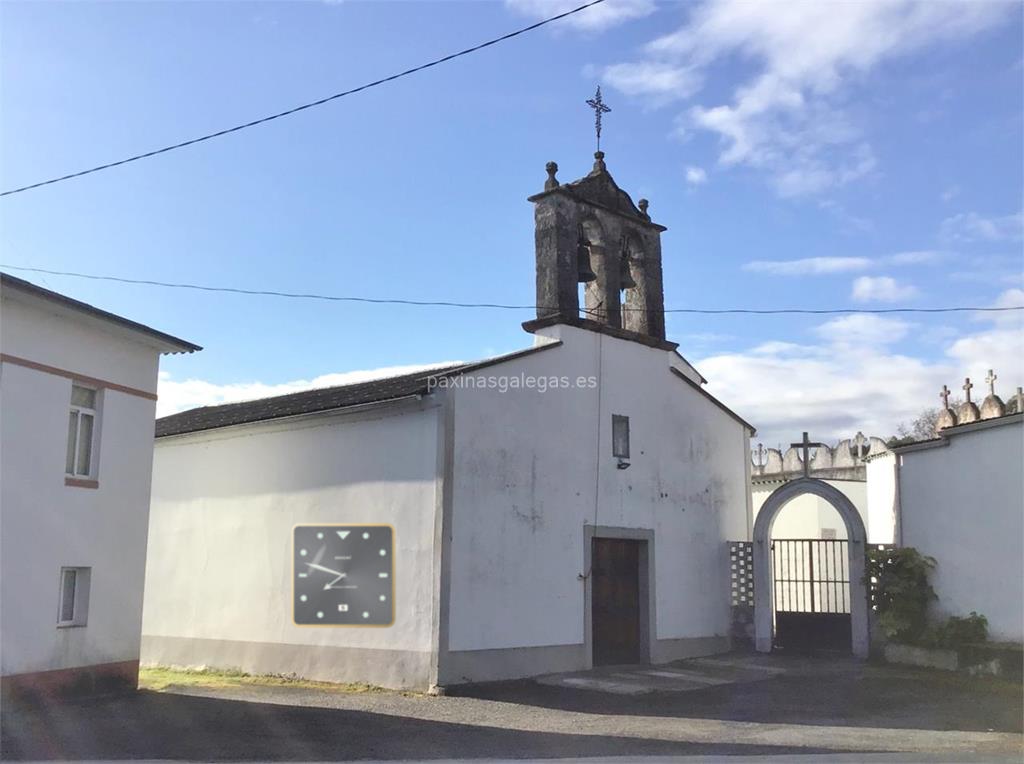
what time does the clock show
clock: 7:48
